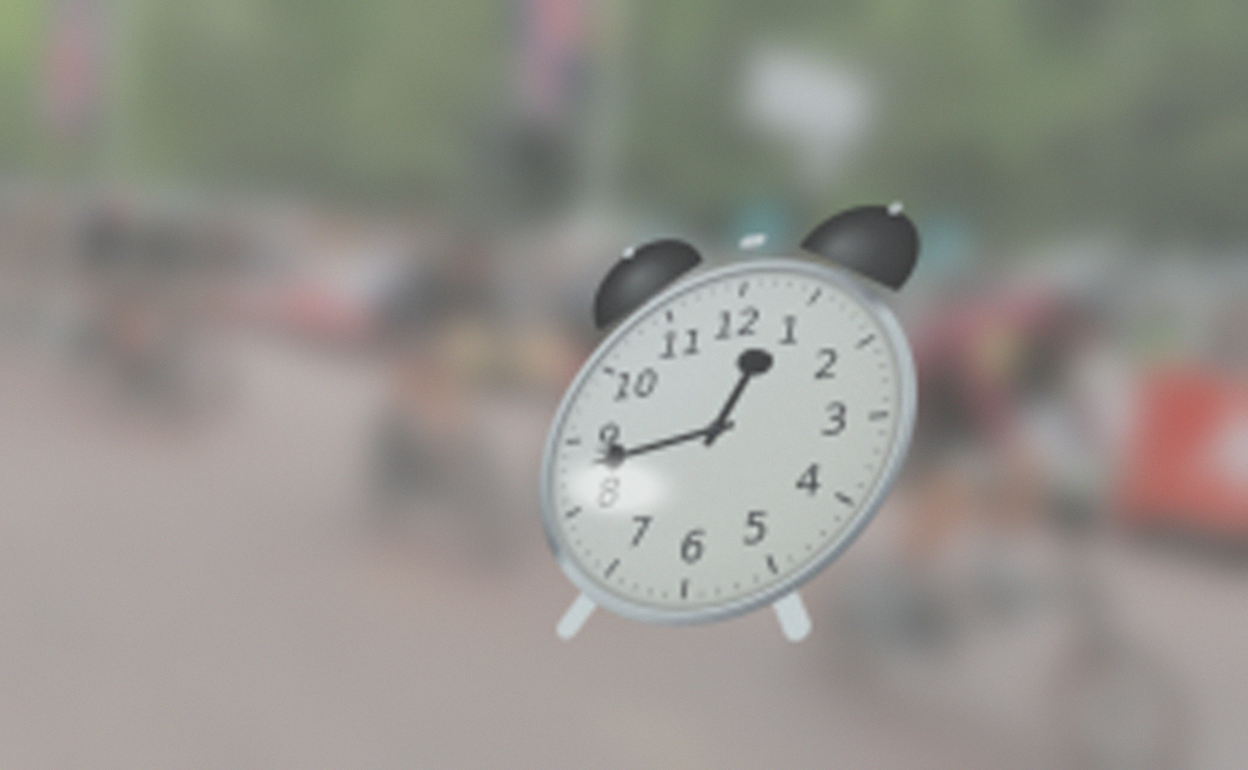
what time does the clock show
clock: 12:43
